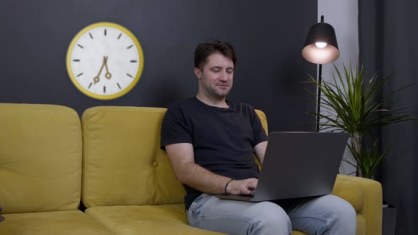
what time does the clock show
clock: 5:34
